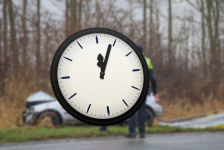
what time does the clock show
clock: 12:04
